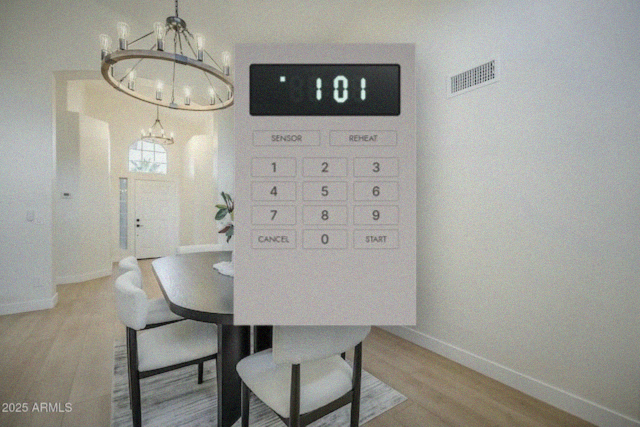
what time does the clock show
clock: 1:01
